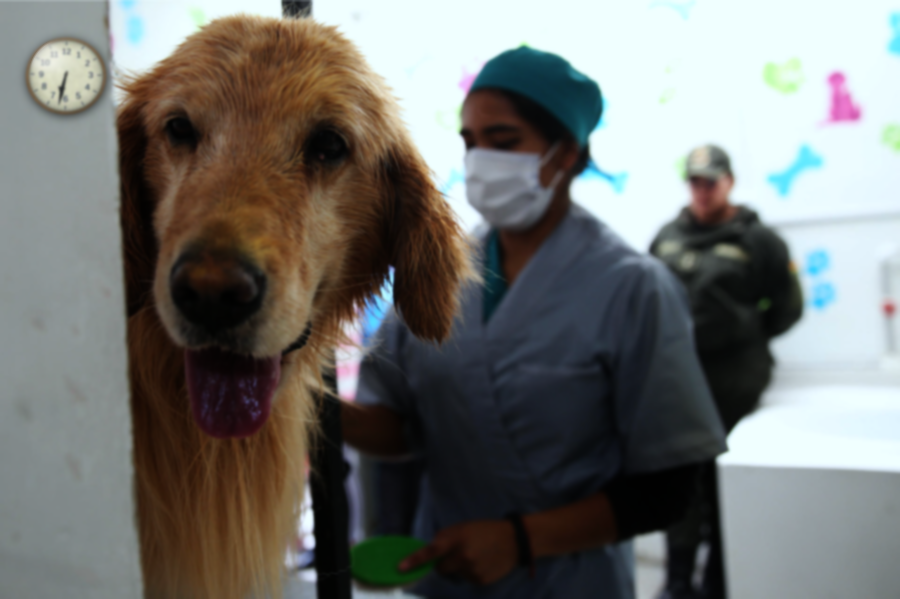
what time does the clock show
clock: 6:32
